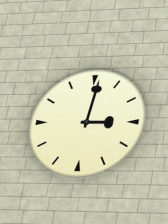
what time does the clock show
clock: 3:01
